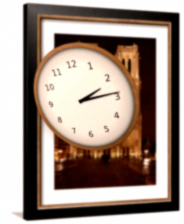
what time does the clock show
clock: 2:14
